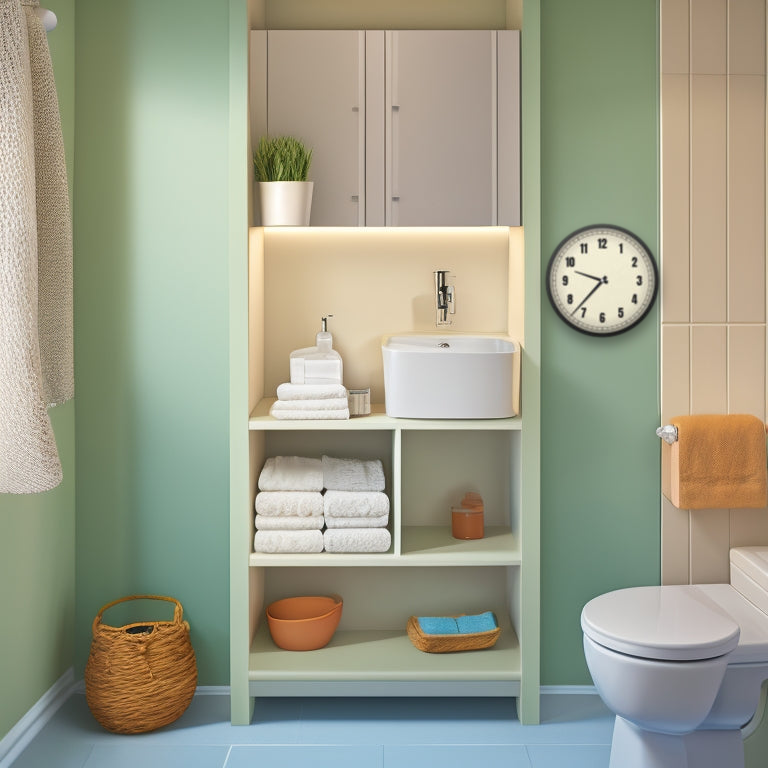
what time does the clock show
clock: 9:37
